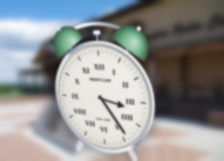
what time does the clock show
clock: 3:24
